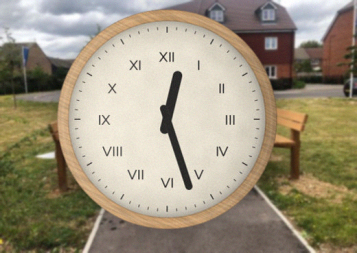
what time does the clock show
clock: 12:27
